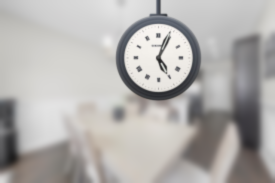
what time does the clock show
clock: 5:04
